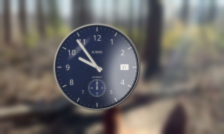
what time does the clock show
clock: 9:54
